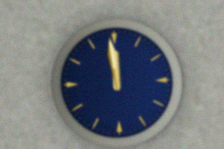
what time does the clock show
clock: 11:59
